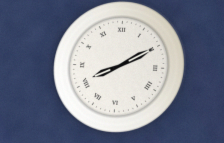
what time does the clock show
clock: 8:10
